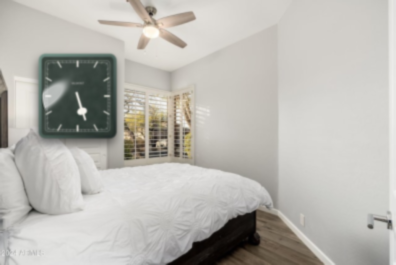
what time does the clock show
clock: 5:27
